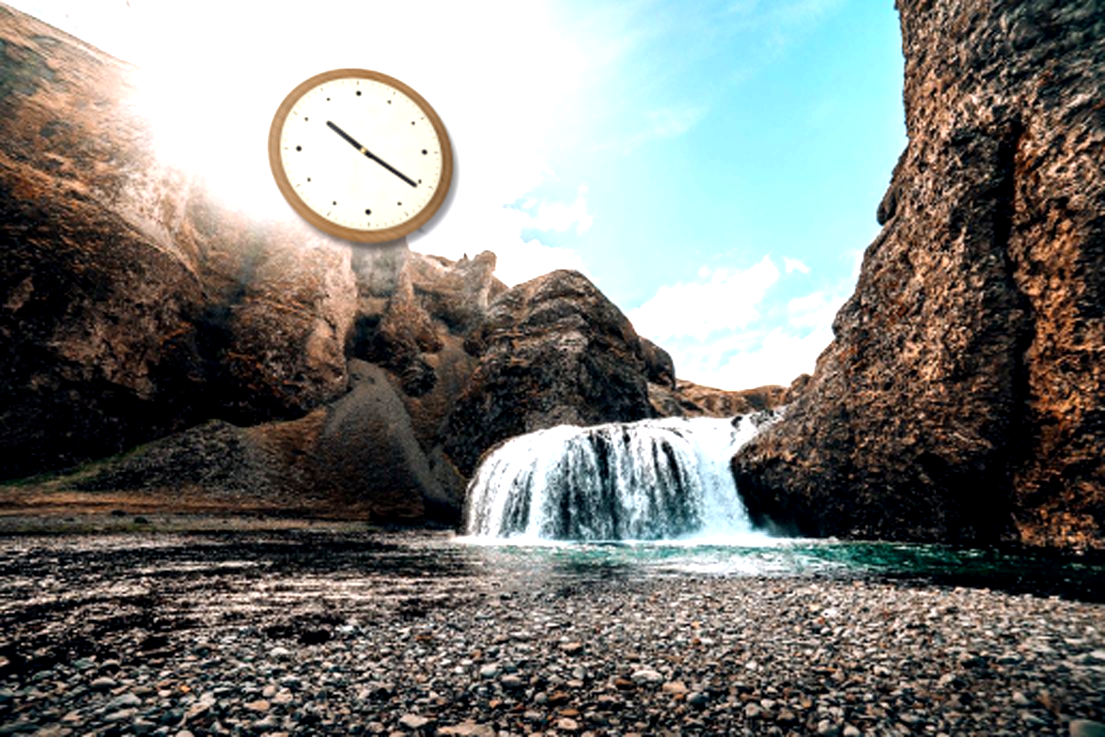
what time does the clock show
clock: 10:21
